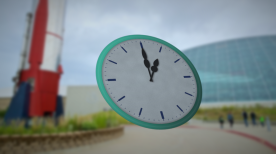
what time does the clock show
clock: 1:00
